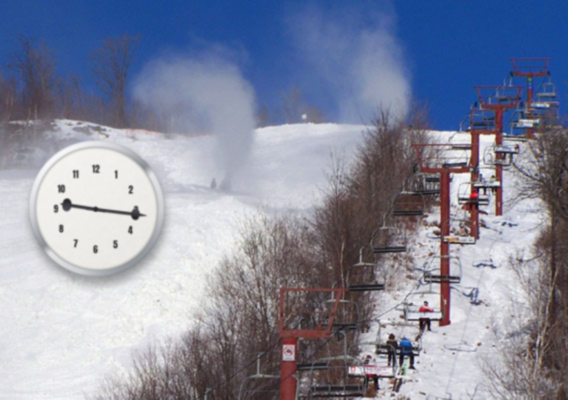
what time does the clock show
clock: 9:16
